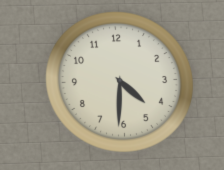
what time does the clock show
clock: 4:31
